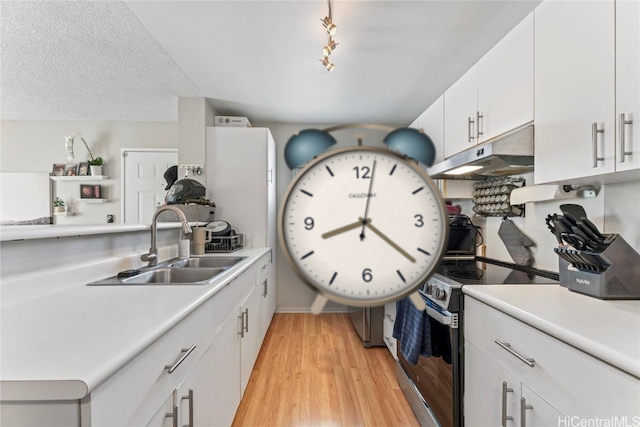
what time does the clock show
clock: 8:22:02
